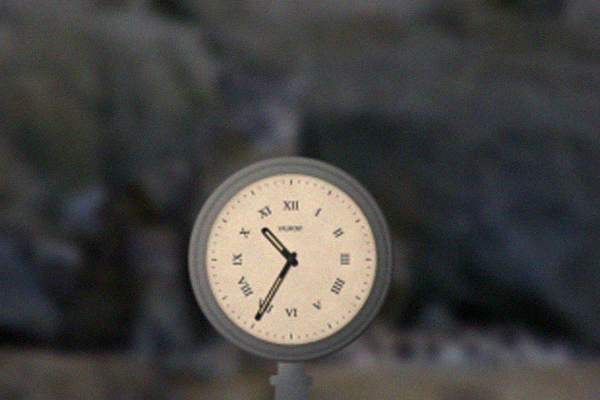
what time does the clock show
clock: 10:35
